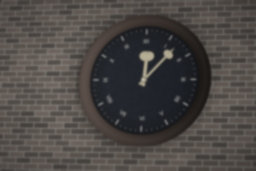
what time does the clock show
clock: 12:07
